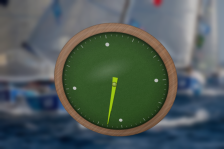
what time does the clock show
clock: 6:33
